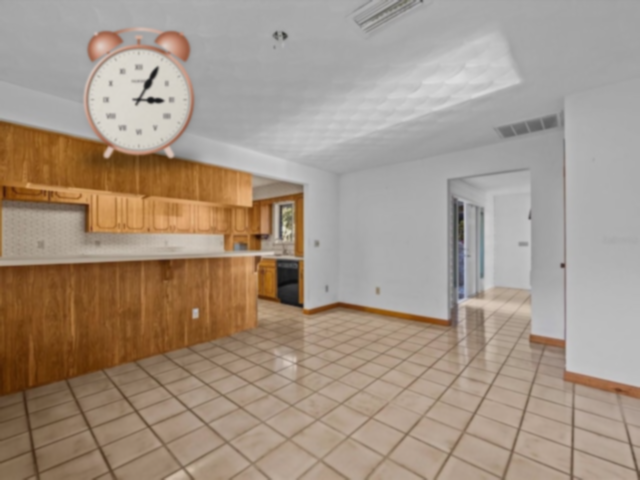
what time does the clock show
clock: 3:05
